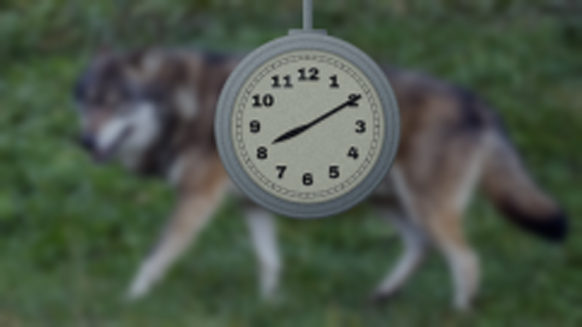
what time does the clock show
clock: 8:10
